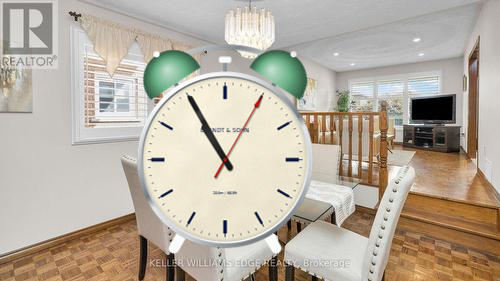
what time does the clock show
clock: 10:55:05
